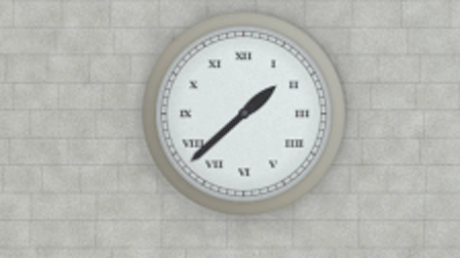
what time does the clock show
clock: 1:38
